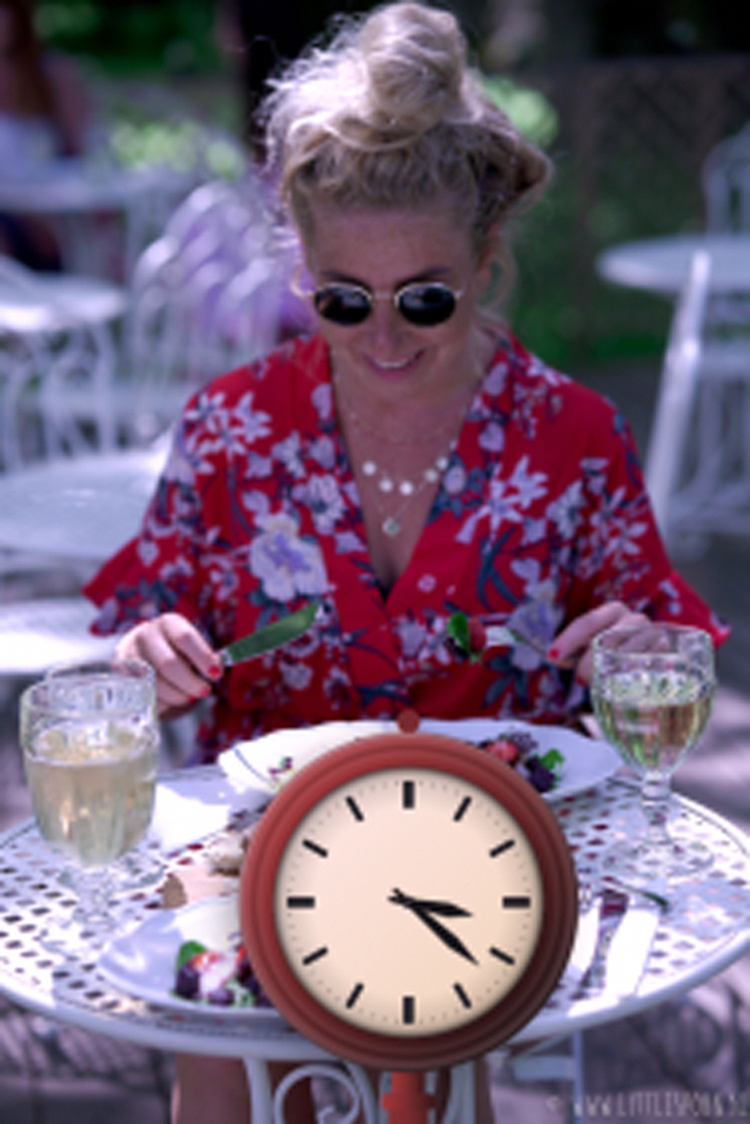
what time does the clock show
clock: 3:22
